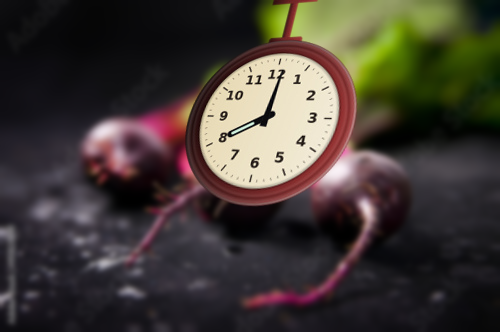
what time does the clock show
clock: 8:01
